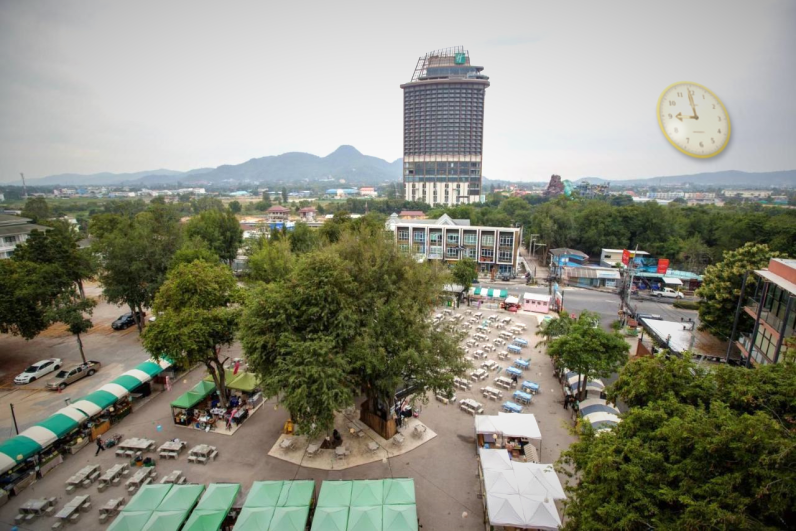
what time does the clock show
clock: 8:59
